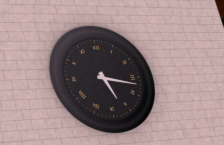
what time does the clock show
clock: 5:17
